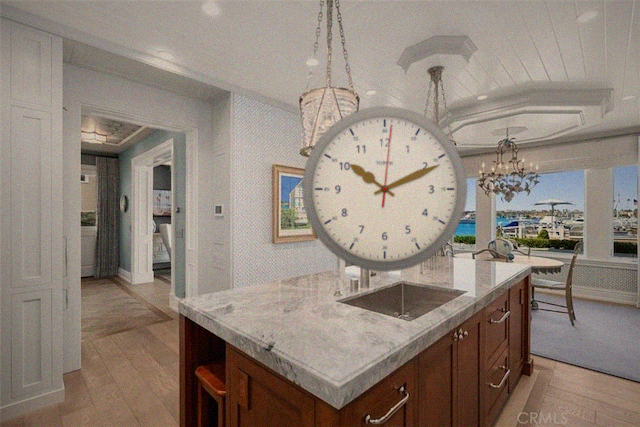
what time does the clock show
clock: 10:11:01
